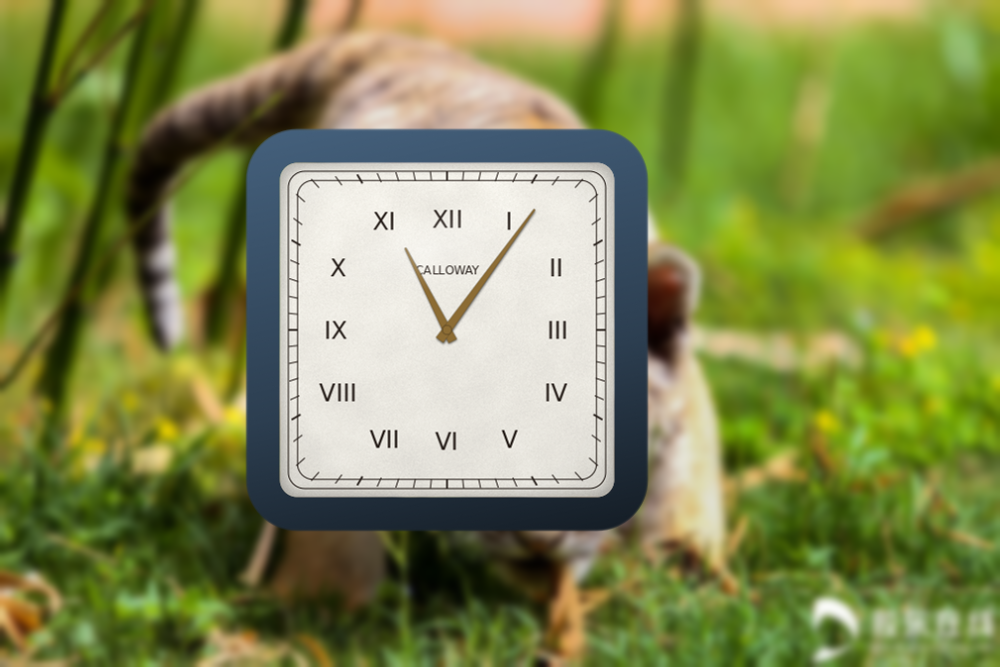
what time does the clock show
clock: 11:06
